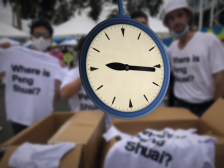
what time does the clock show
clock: 9:16
